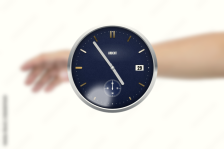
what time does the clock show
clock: 4:54
